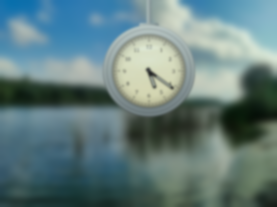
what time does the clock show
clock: 5:21
